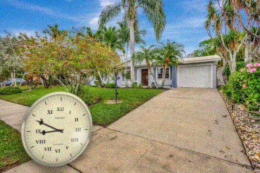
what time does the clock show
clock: 8:49
